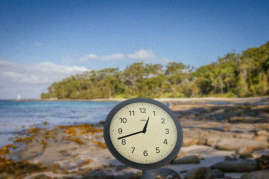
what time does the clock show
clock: 12:42
